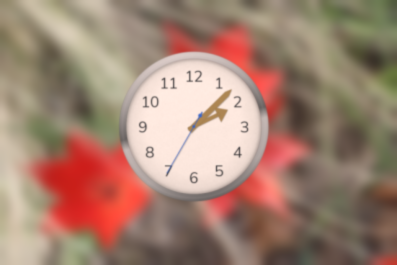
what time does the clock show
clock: 2:07:35
